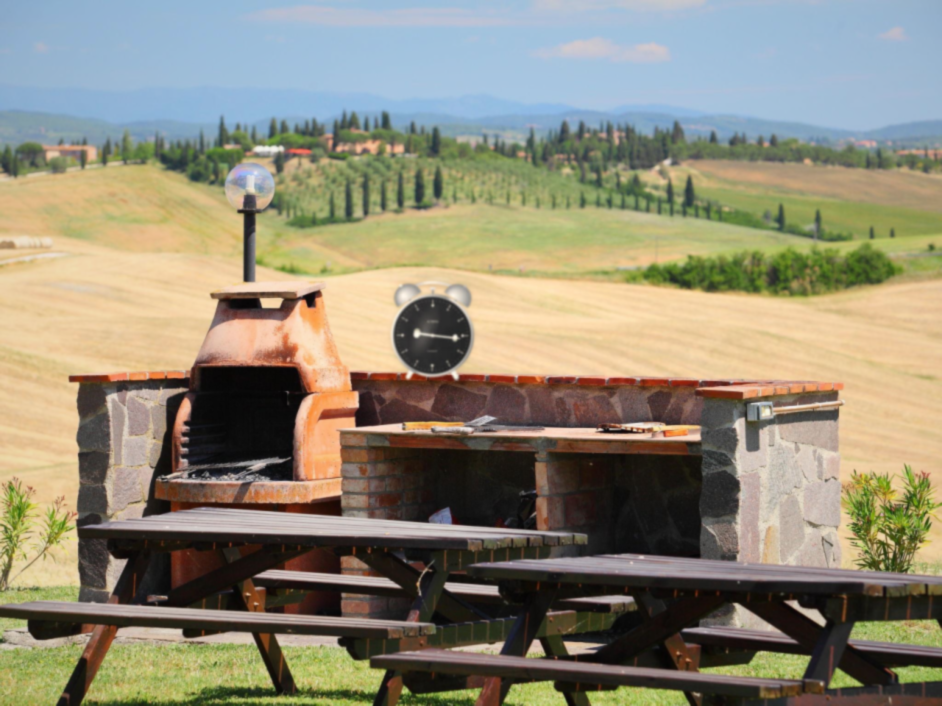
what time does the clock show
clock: 9:16
